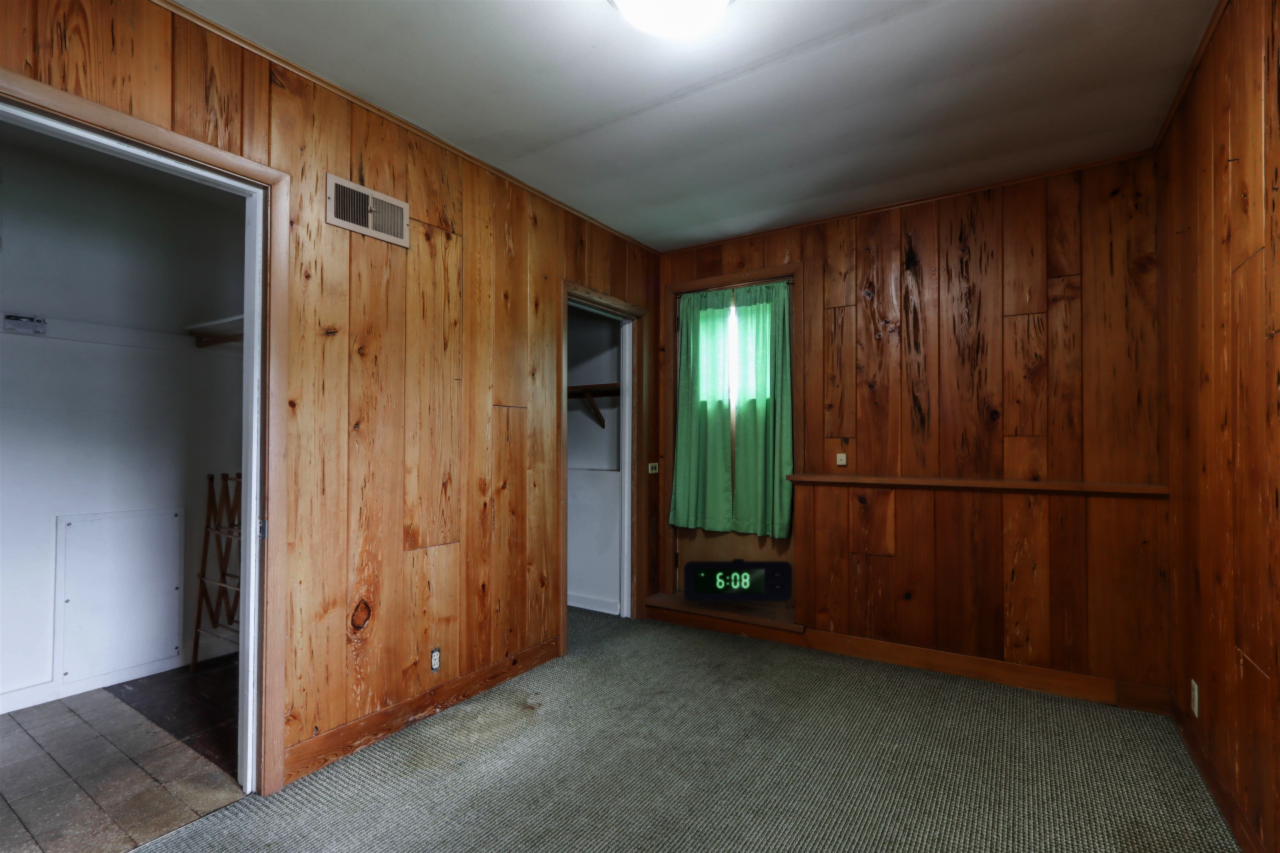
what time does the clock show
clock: 6:08
